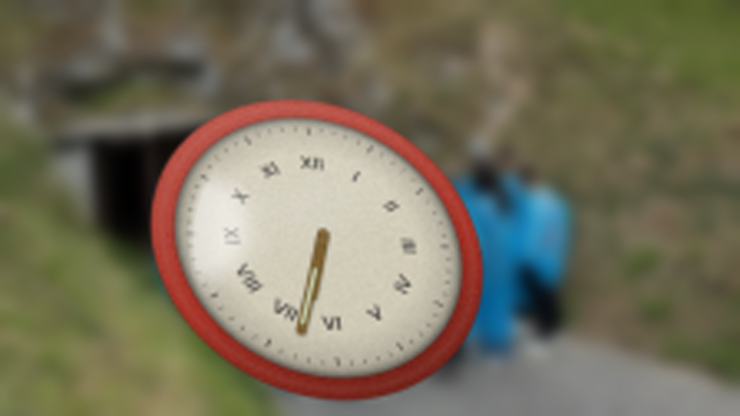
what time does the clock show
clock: 6:33
